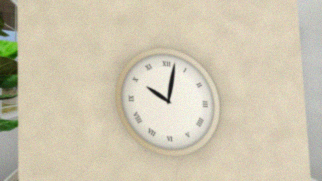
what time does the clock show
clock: 10:02
